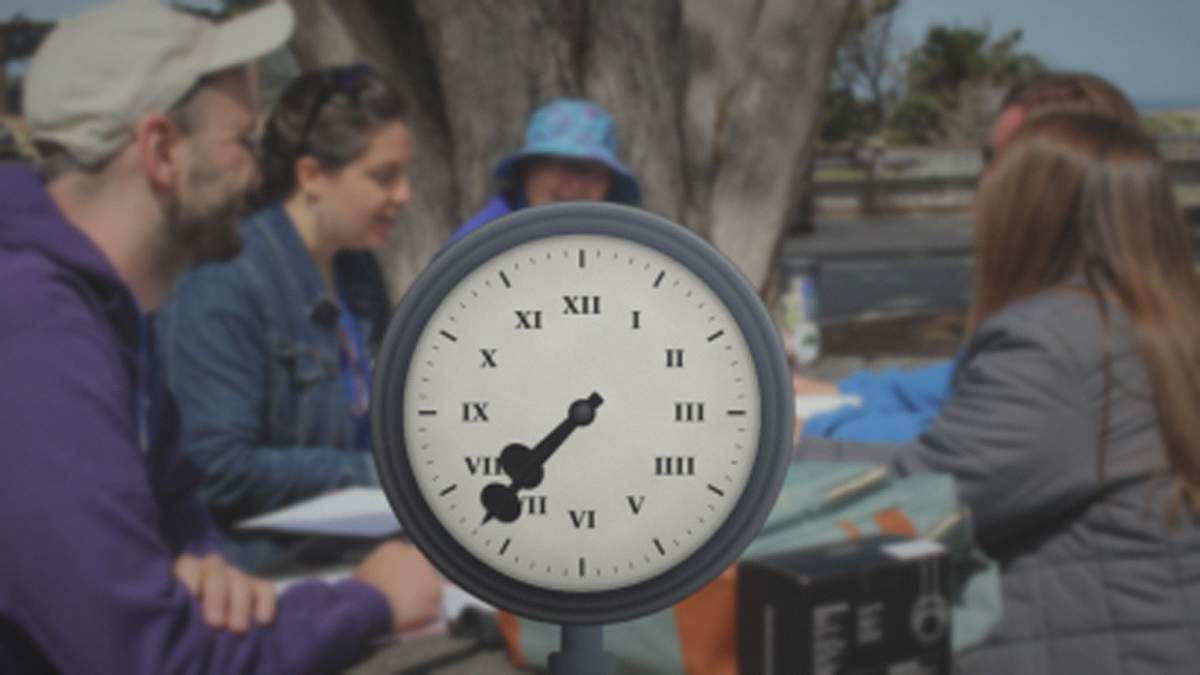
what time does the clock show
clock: 7:37
